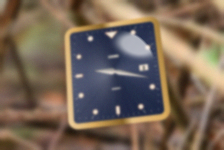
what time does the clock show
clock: 9:18
